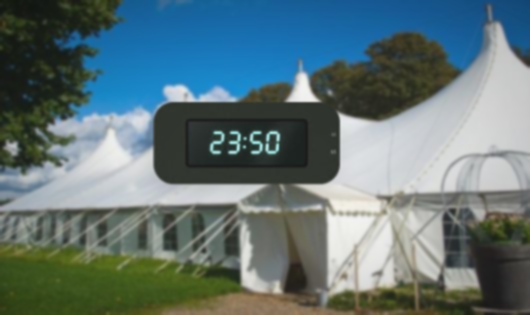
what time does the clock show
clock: 23:50
